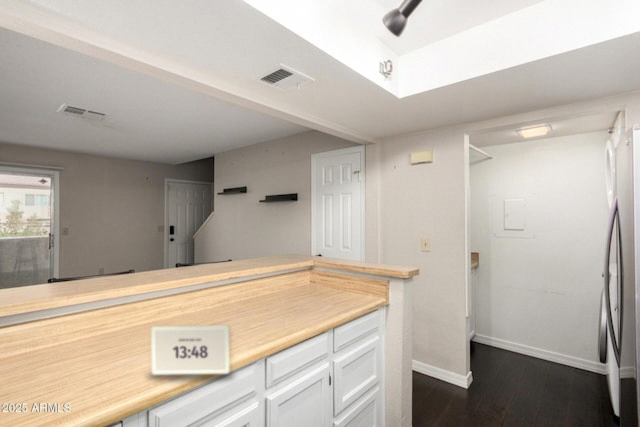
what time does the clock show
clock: 13:48
